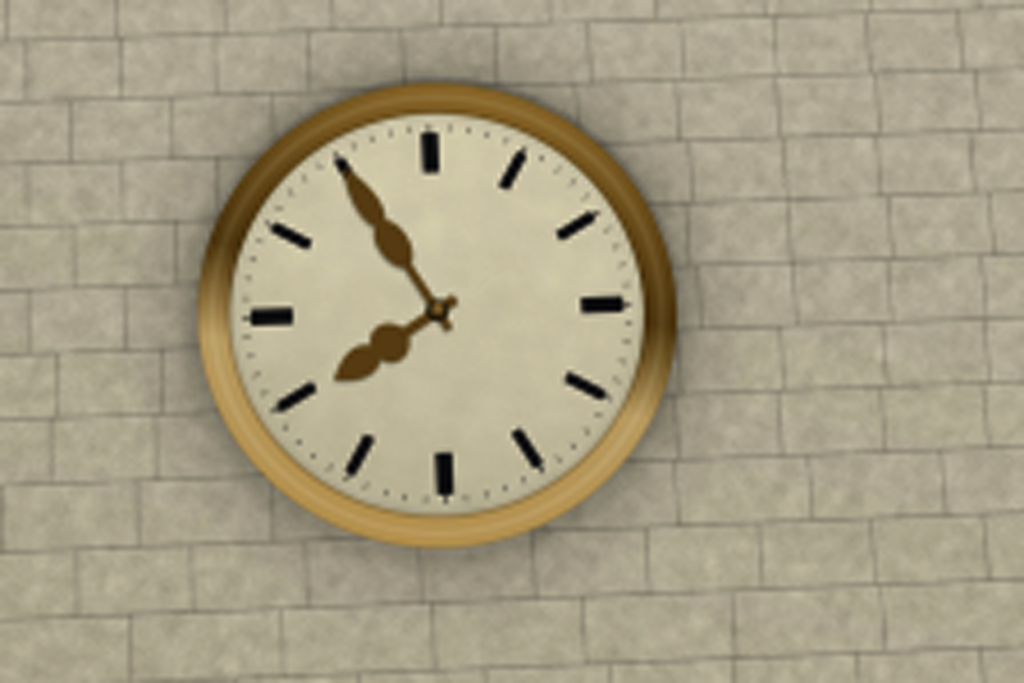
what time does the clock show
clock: 7:55
